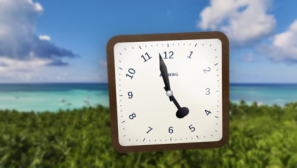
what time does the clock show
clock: 4:58
